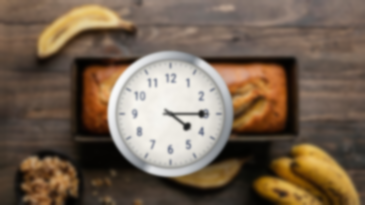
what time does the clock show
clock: 4:15
